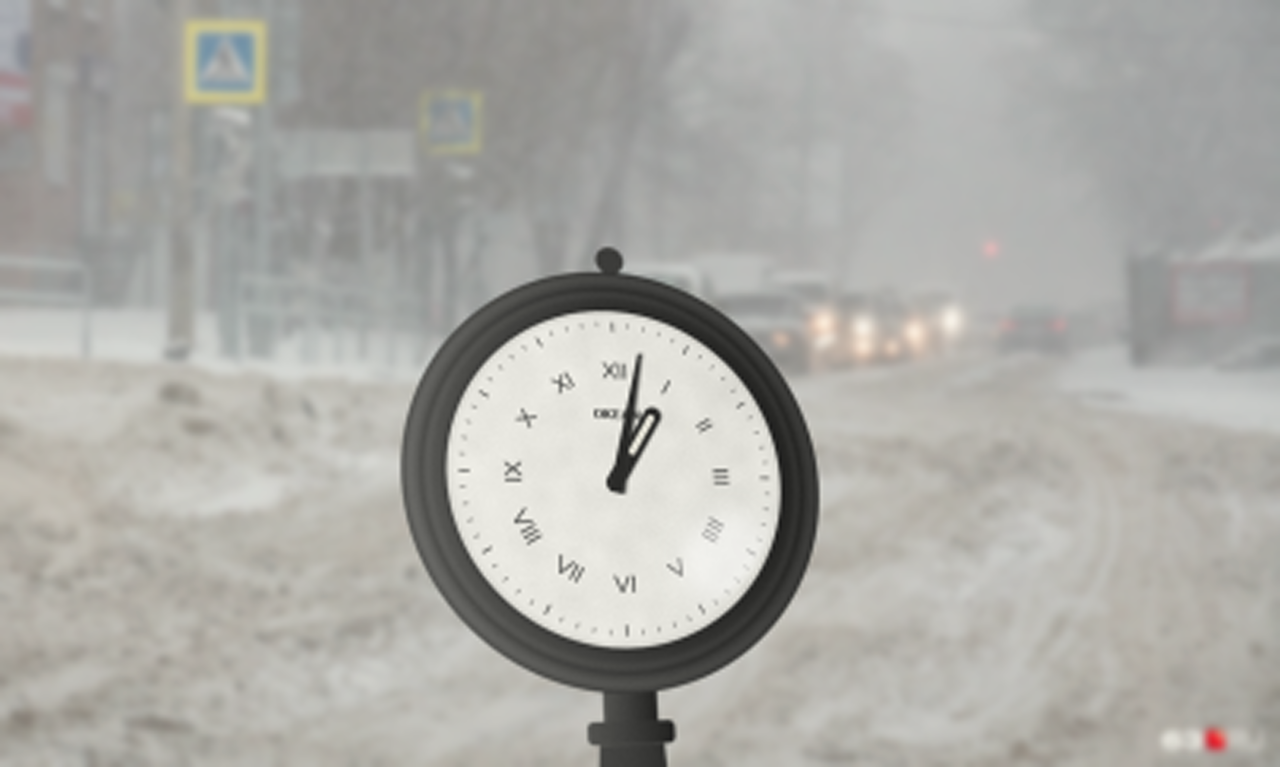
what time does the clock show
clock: 1:02
